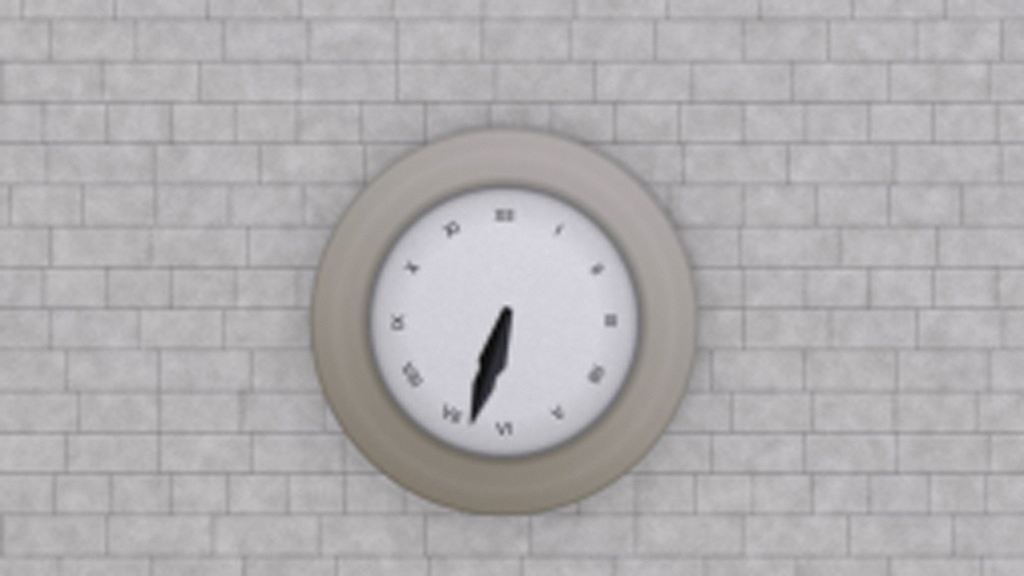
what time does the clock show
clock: 6:33
